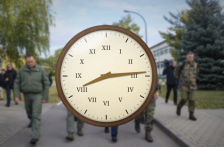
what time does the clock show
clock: 8:14
